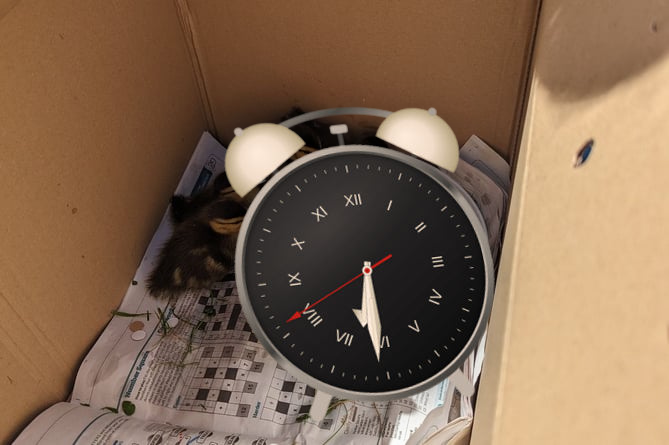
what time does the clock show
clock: 6:30:41
